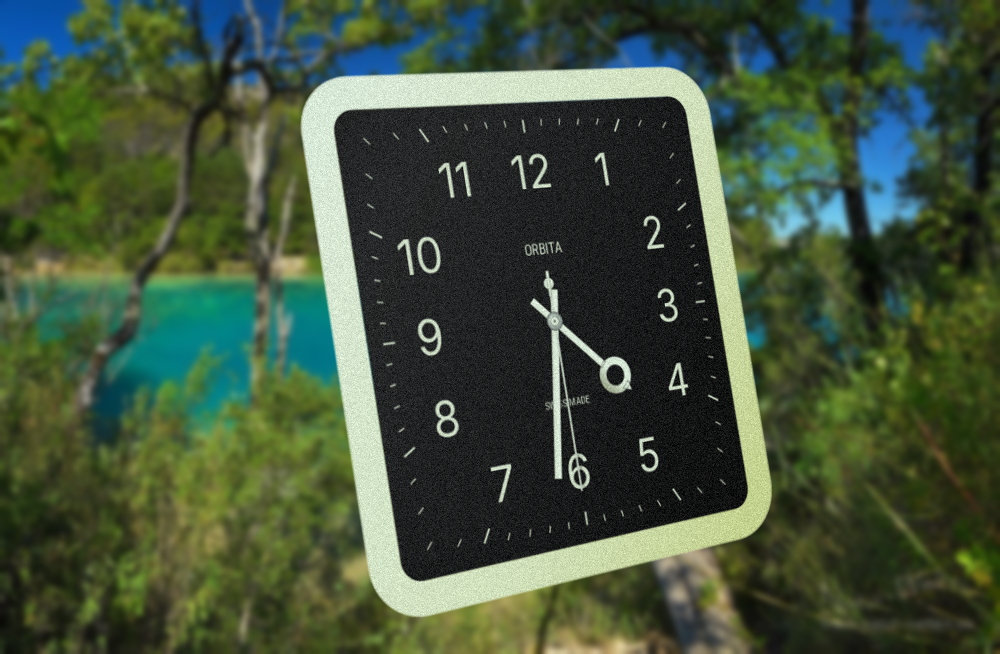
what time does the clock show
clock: 4:31:30
